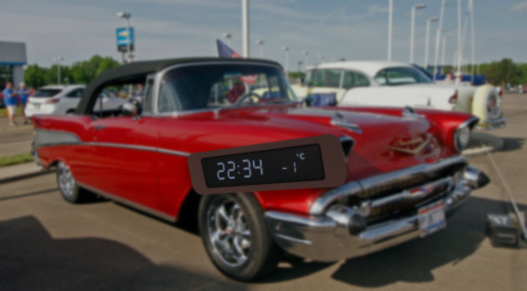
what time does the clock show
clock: 22:34
